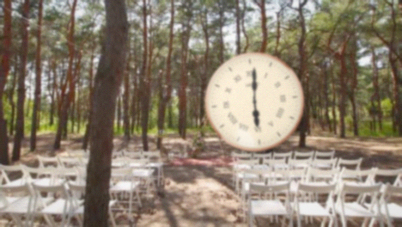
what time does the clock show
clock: 6:01
